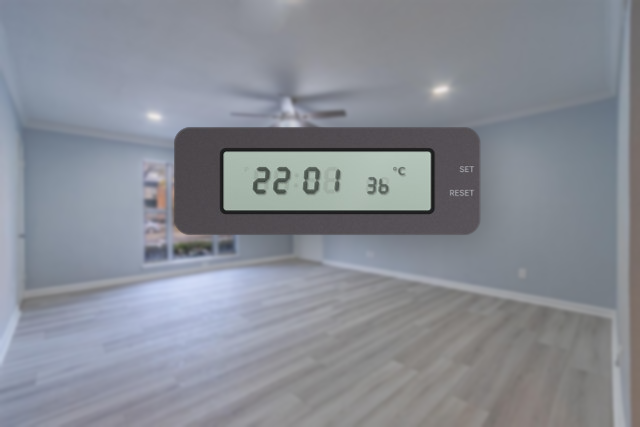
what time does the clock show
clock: 22:01
